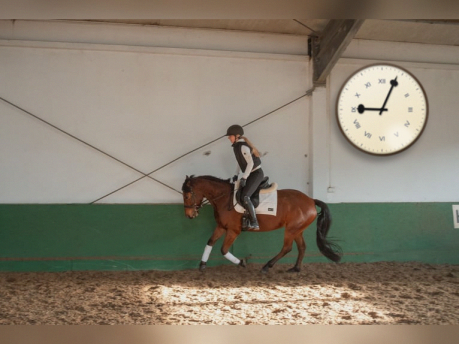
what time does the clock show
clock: 9:04
